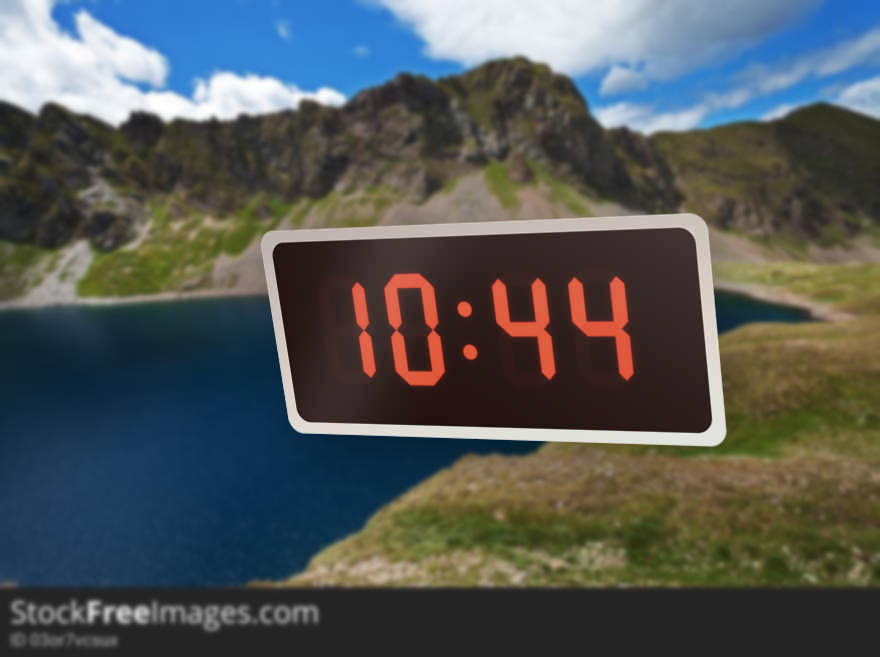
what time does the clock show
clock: 10:44
